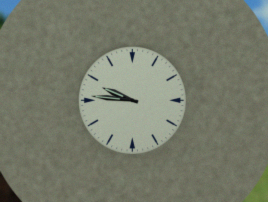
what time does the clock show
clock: 9:46
